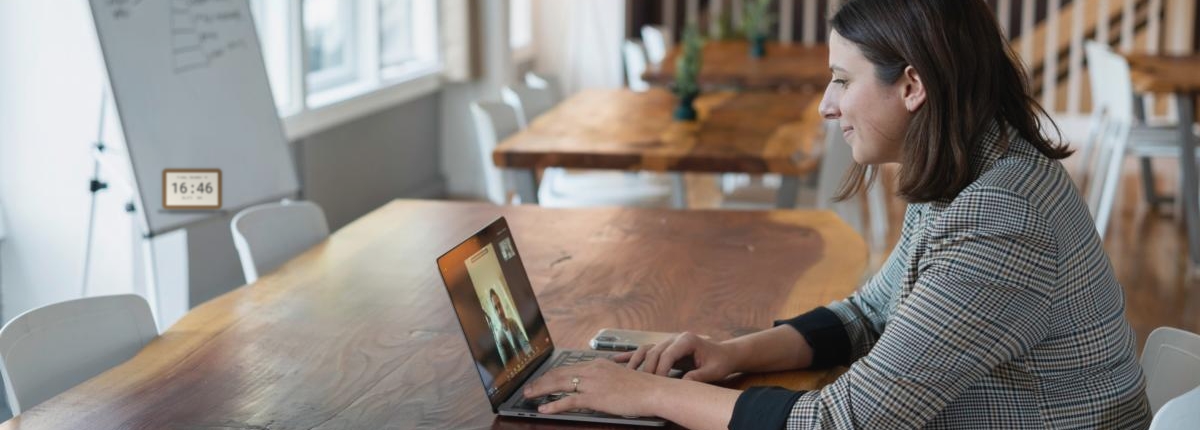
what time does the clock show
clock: 16:46
